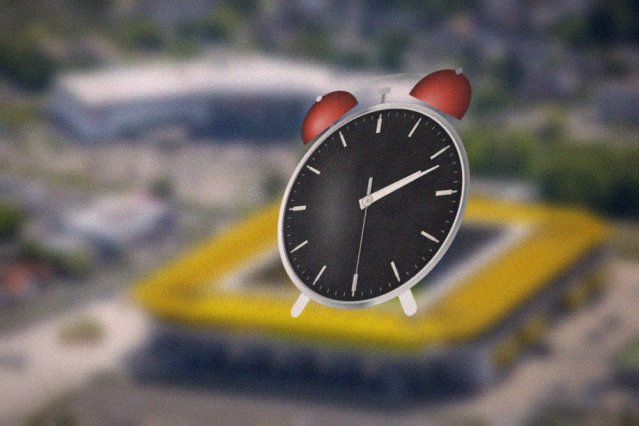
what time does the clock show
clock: 2:11:30
